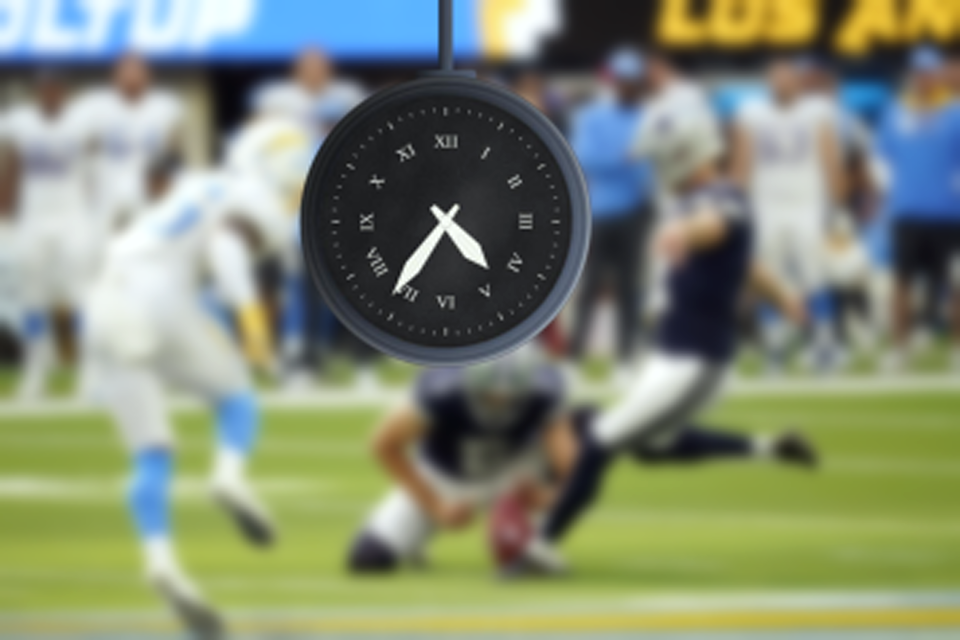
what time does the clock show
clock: 4:36
